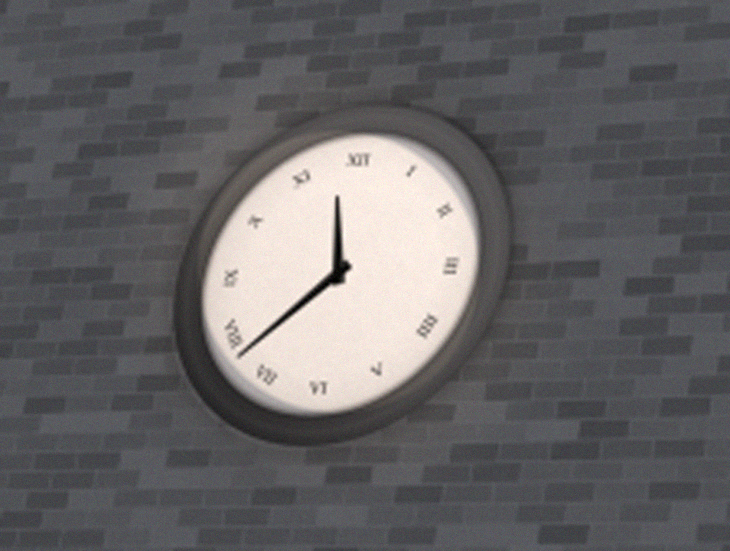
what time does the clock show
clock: 11:38
